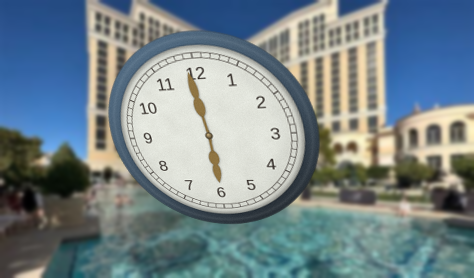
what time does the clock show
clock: 5:59
